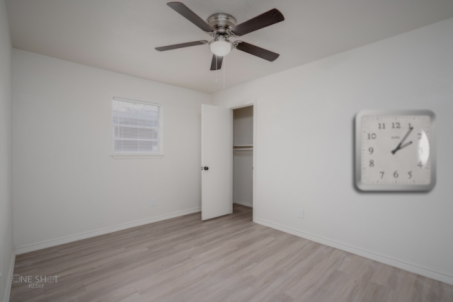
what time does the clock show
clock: 2:06
